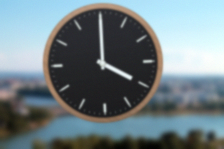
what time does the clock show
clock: 4:00
